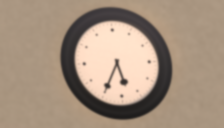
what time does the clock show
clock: 5:35
